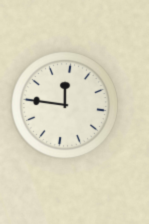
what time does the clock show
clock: 11:45
